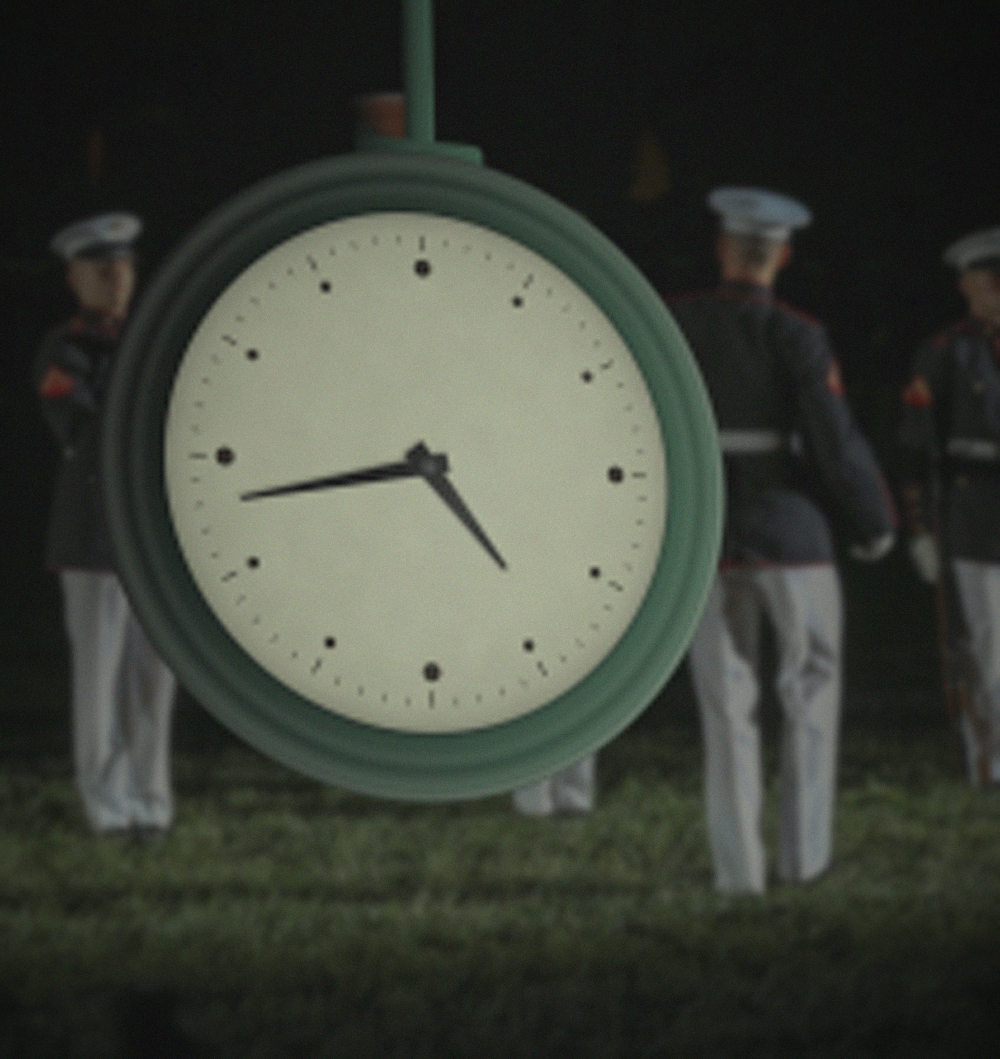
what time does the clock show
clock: 4:43
